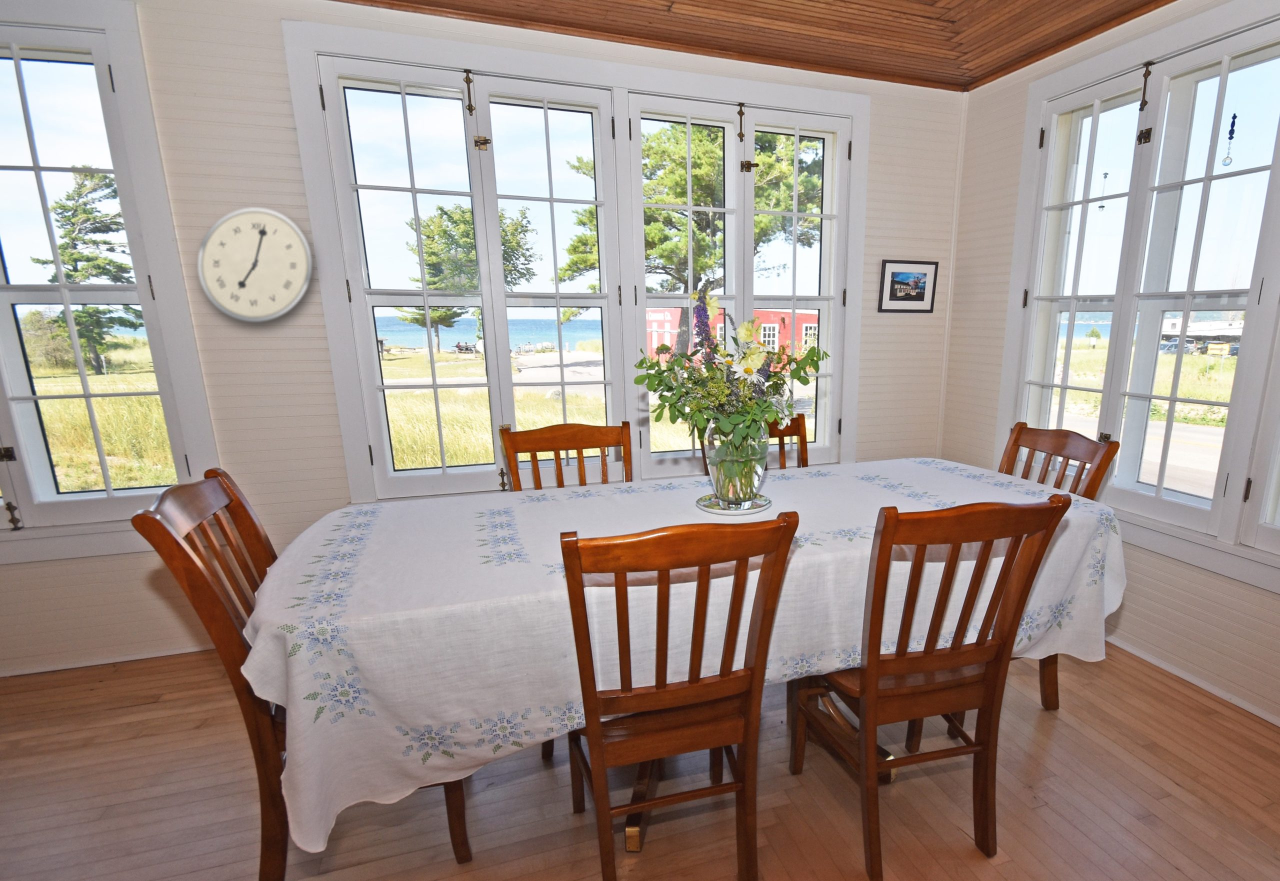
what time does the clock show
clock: 7:02
